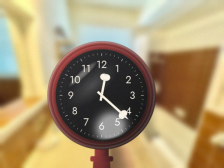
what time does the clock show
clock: 12:22
